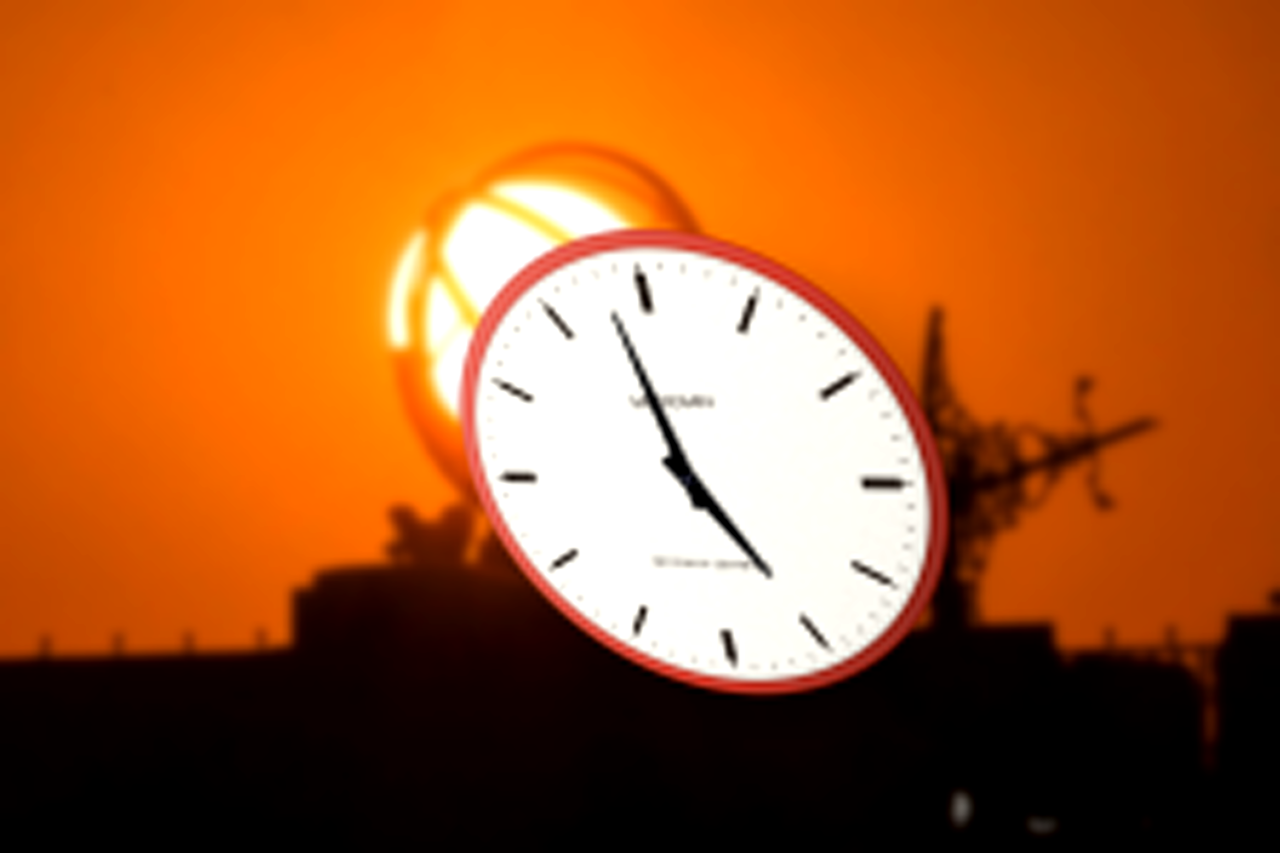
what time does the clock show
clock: 4:58
